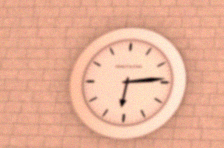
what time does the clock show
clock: 6:14
